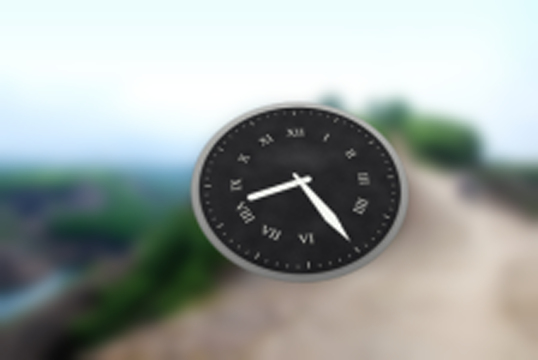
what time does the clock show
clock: 8:25
